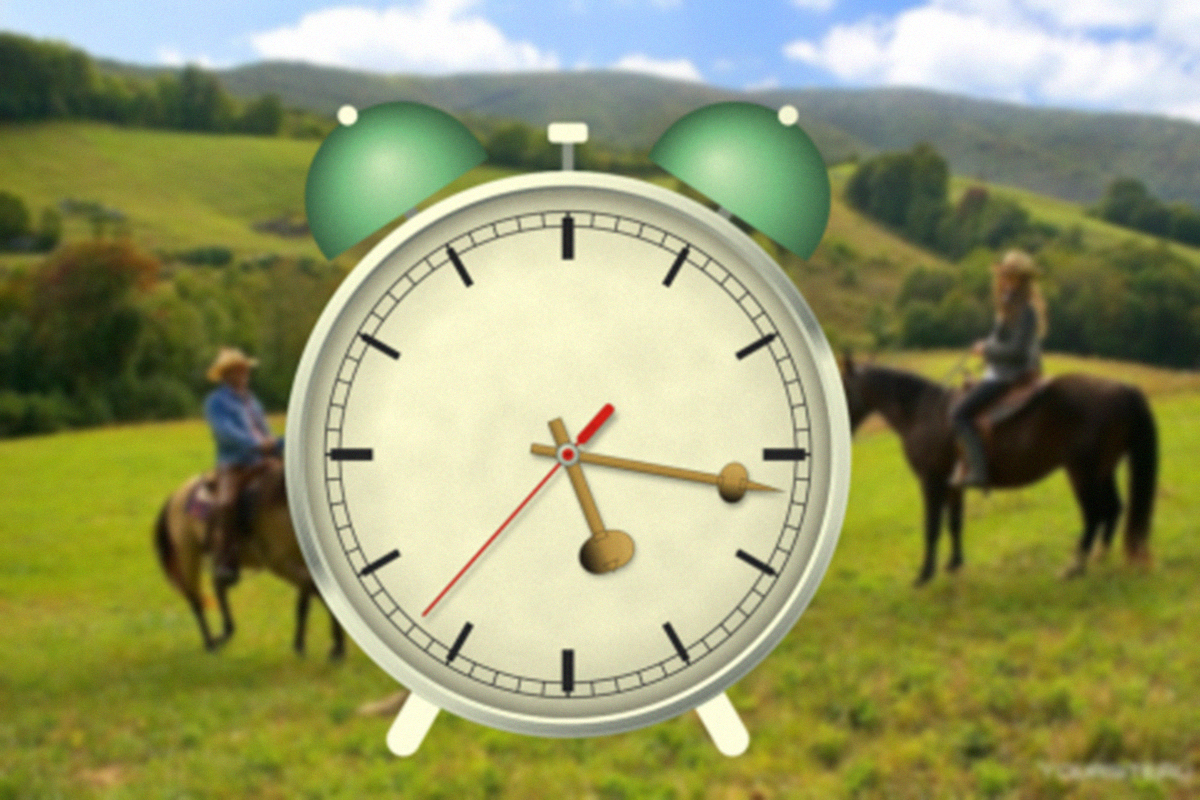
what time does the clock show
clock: 5:16:37
